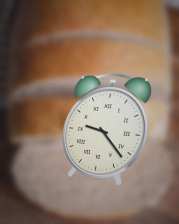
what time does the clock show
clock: 9:22
